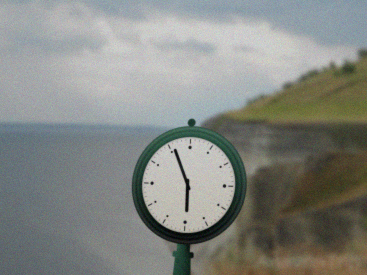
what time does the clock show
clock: 5:56
